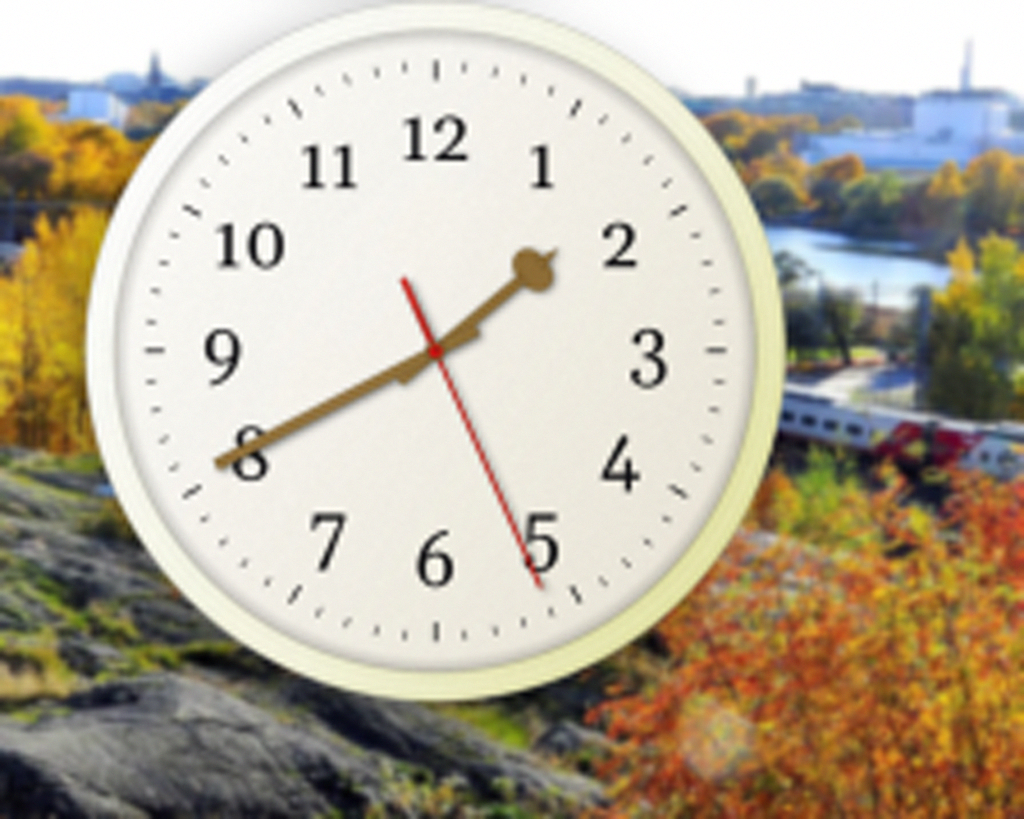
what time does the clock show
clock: 1:40:26
